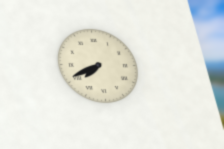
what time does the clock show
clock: 7:41
